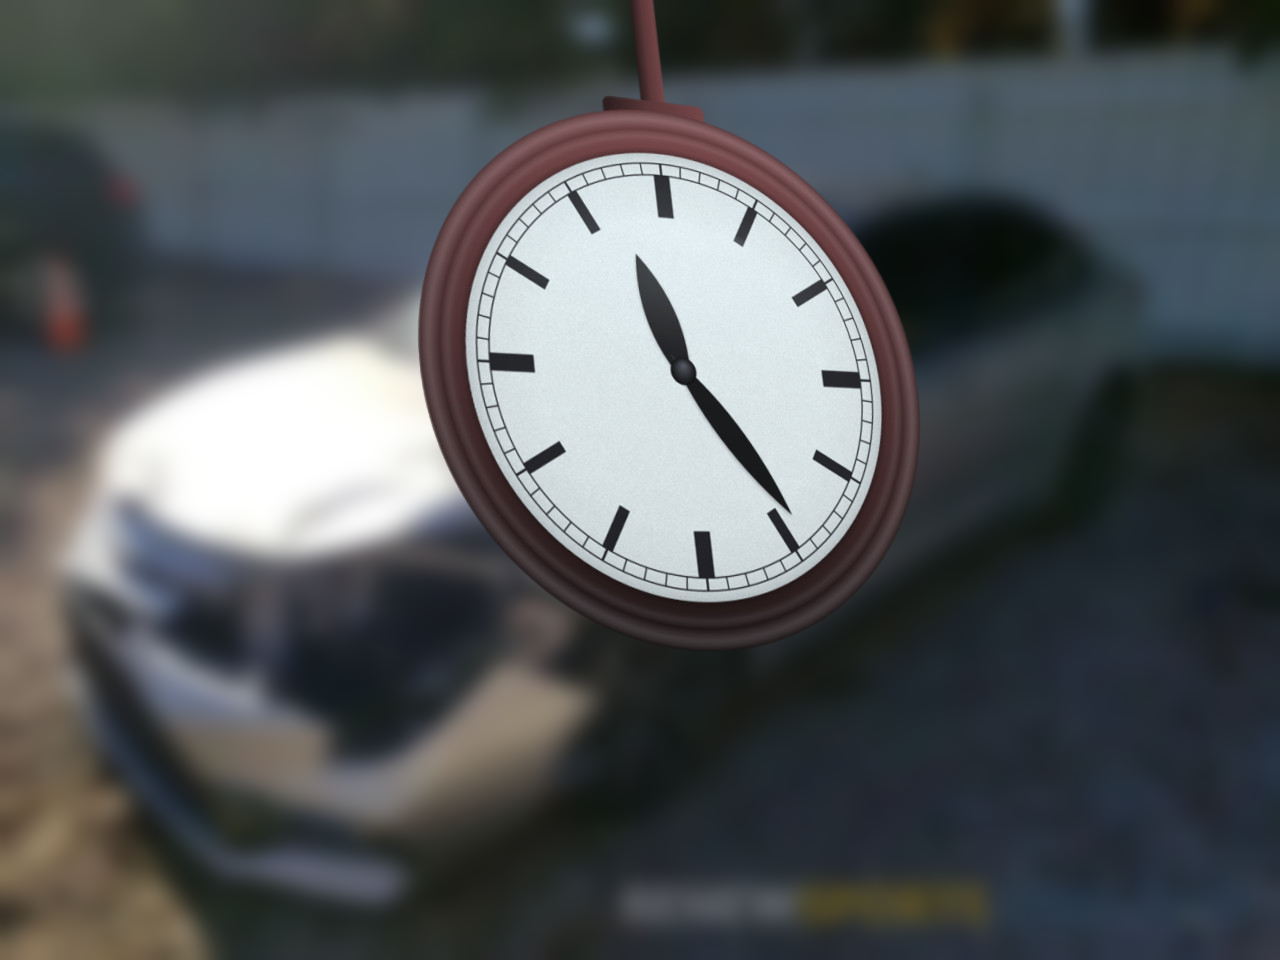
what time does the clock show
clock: 11:24
